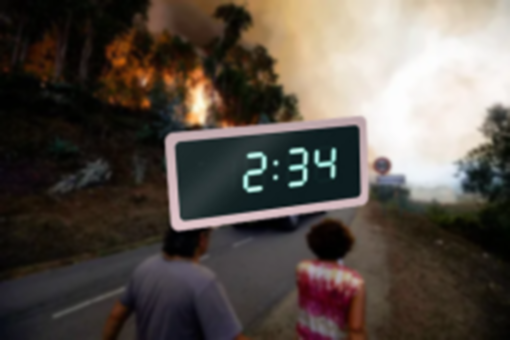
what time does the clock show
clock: 2:34
